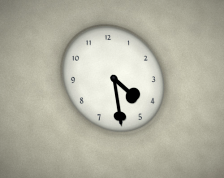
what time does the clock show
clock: 4:30
